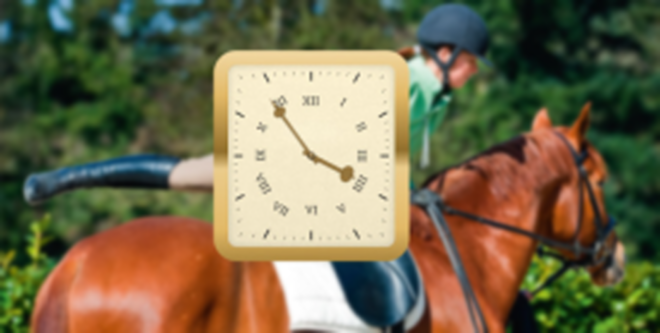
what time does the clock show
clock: 3:54
